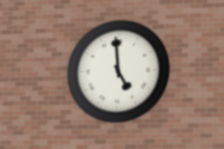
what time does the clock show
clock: 4:59
